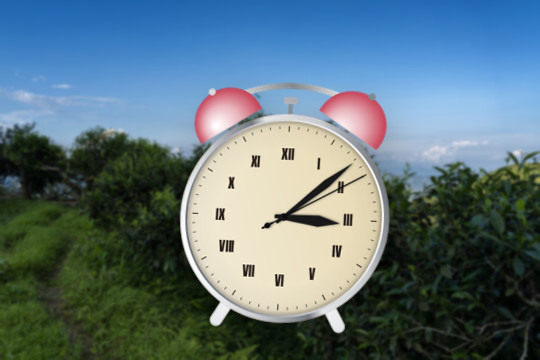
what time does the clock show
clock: 3:08:10
